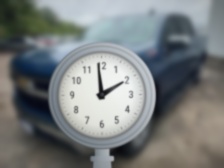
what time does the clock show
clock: 1:59
